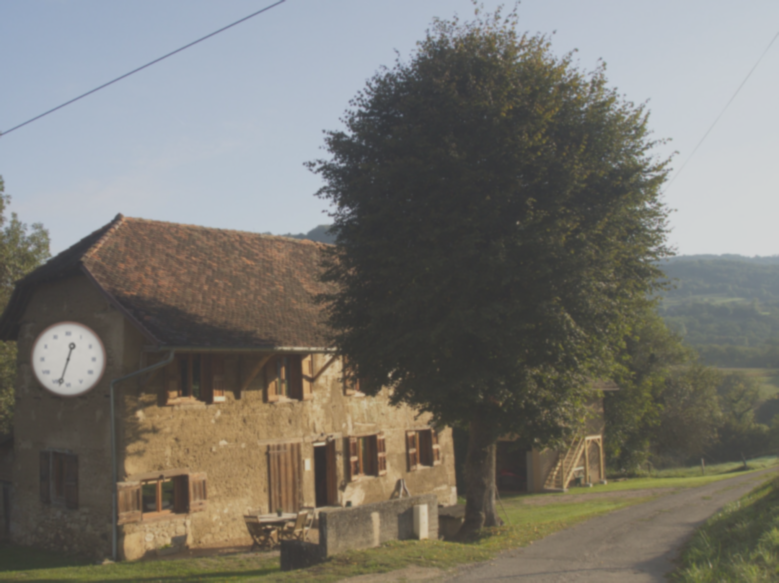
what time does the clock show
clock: 12:33
